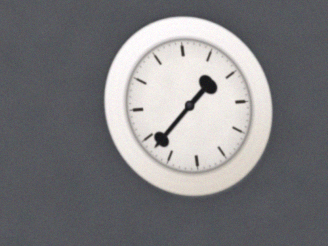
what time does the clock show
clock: 1:38
